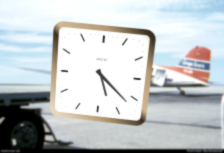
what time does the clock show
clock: 5:22
